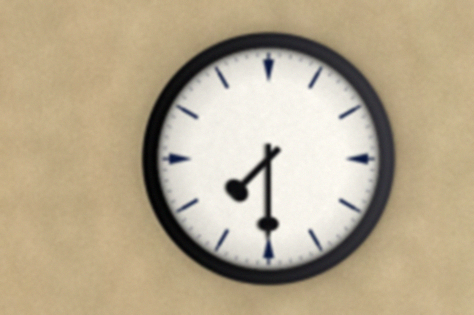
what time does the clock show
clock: 7:30
